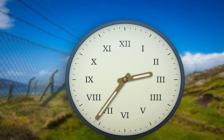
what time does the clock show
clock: 2:36
